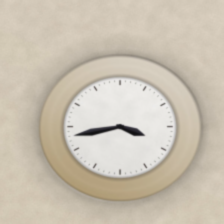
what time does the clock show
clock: 3:43
